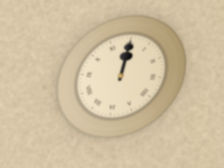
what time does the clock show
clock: 12:00
